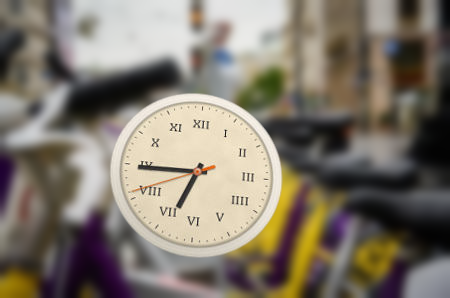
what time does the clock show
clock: 6:44:41
